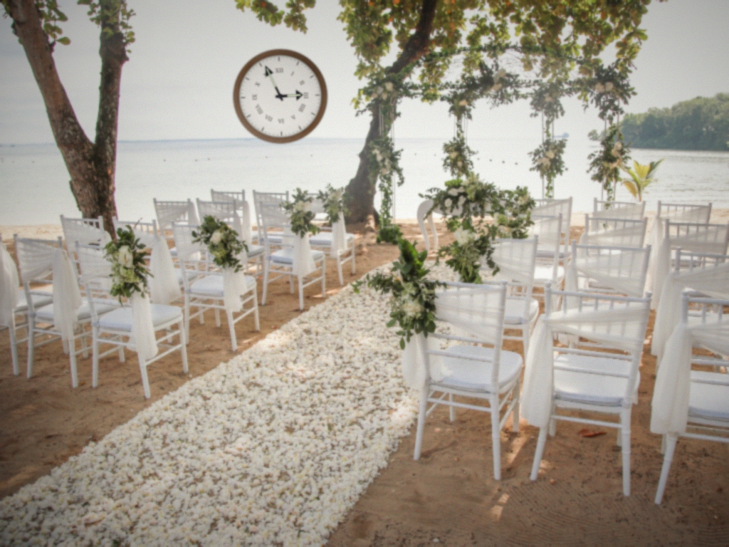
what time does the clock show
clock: 2:56
